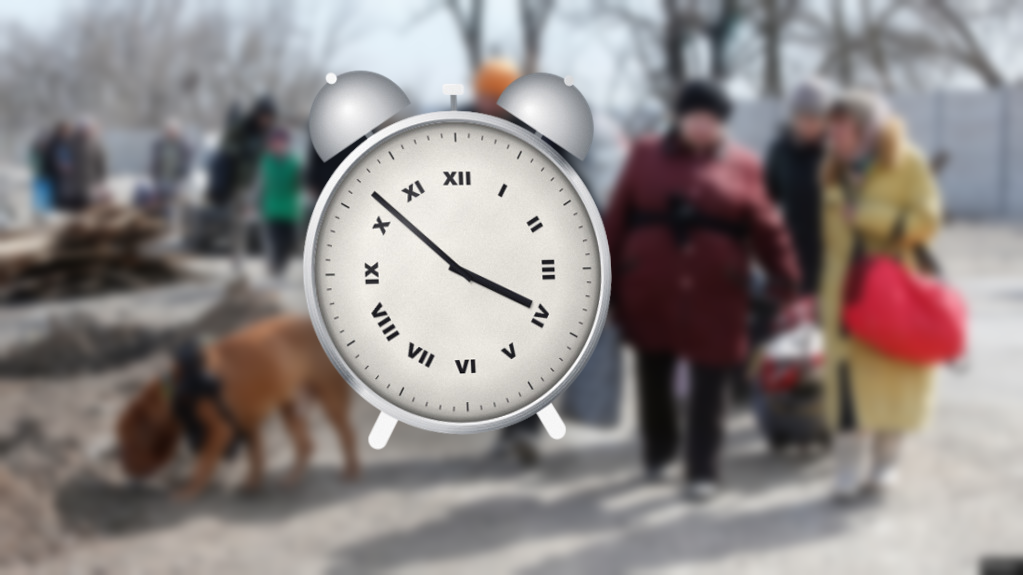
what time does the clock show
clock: 3:52
